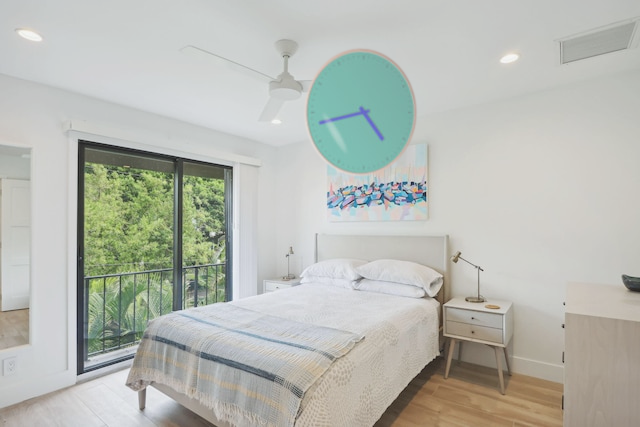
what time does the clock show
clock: 4:43
